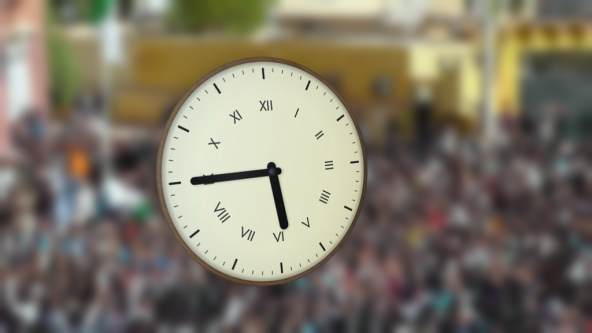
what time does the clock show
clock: 5:45
